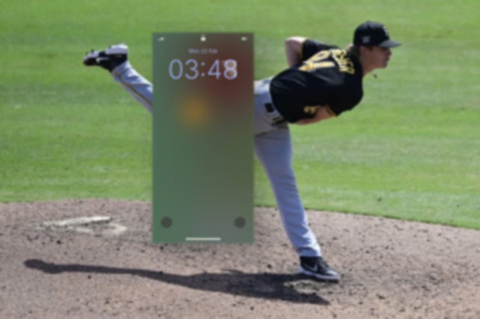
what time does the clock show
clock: 3:48
